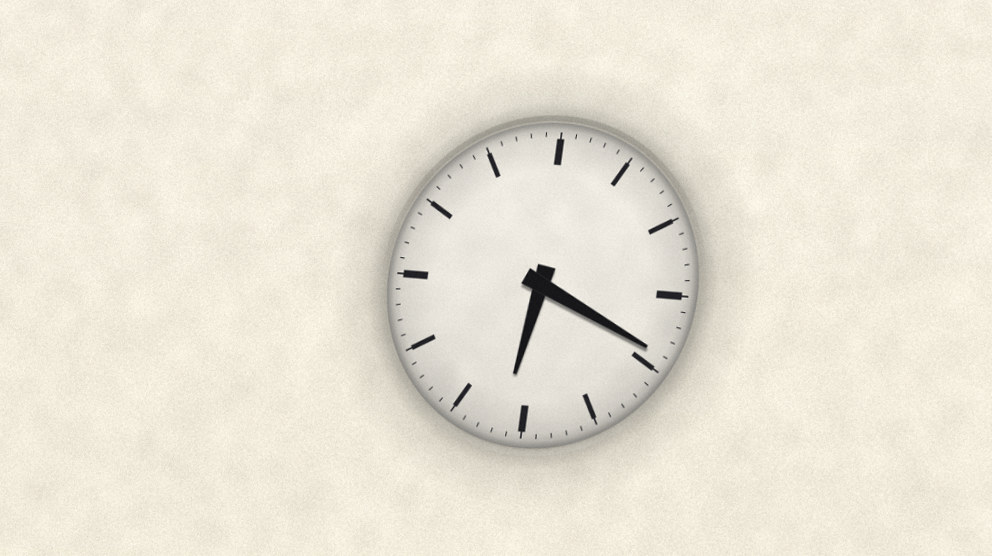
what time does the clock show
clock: 6:19
